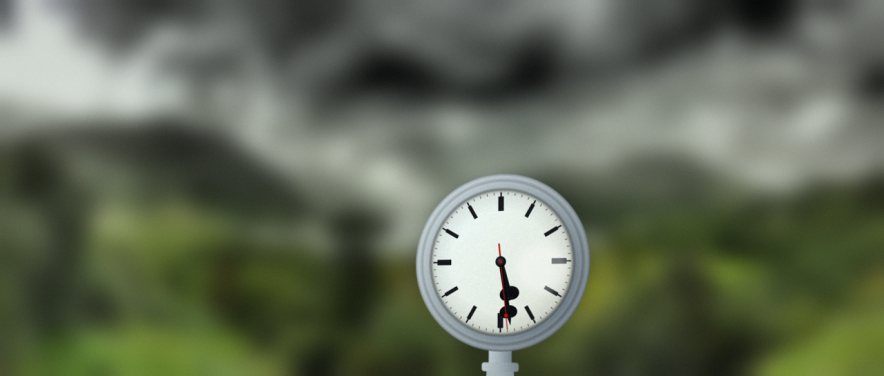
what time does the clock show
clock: 5:28:29
